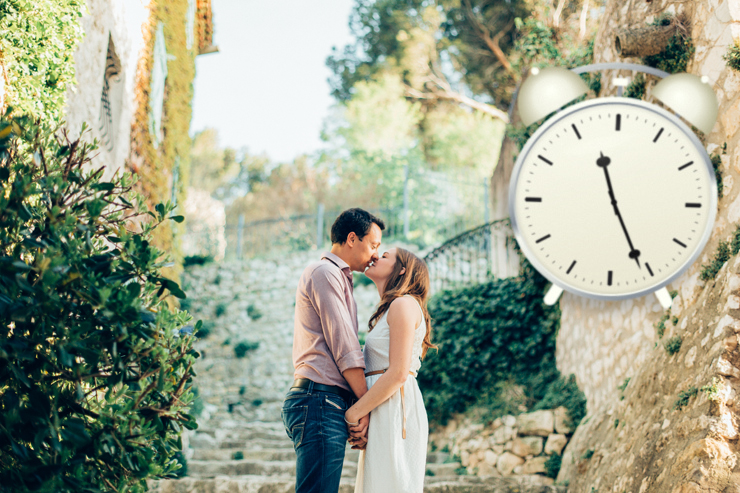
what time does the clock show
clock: 11:26
